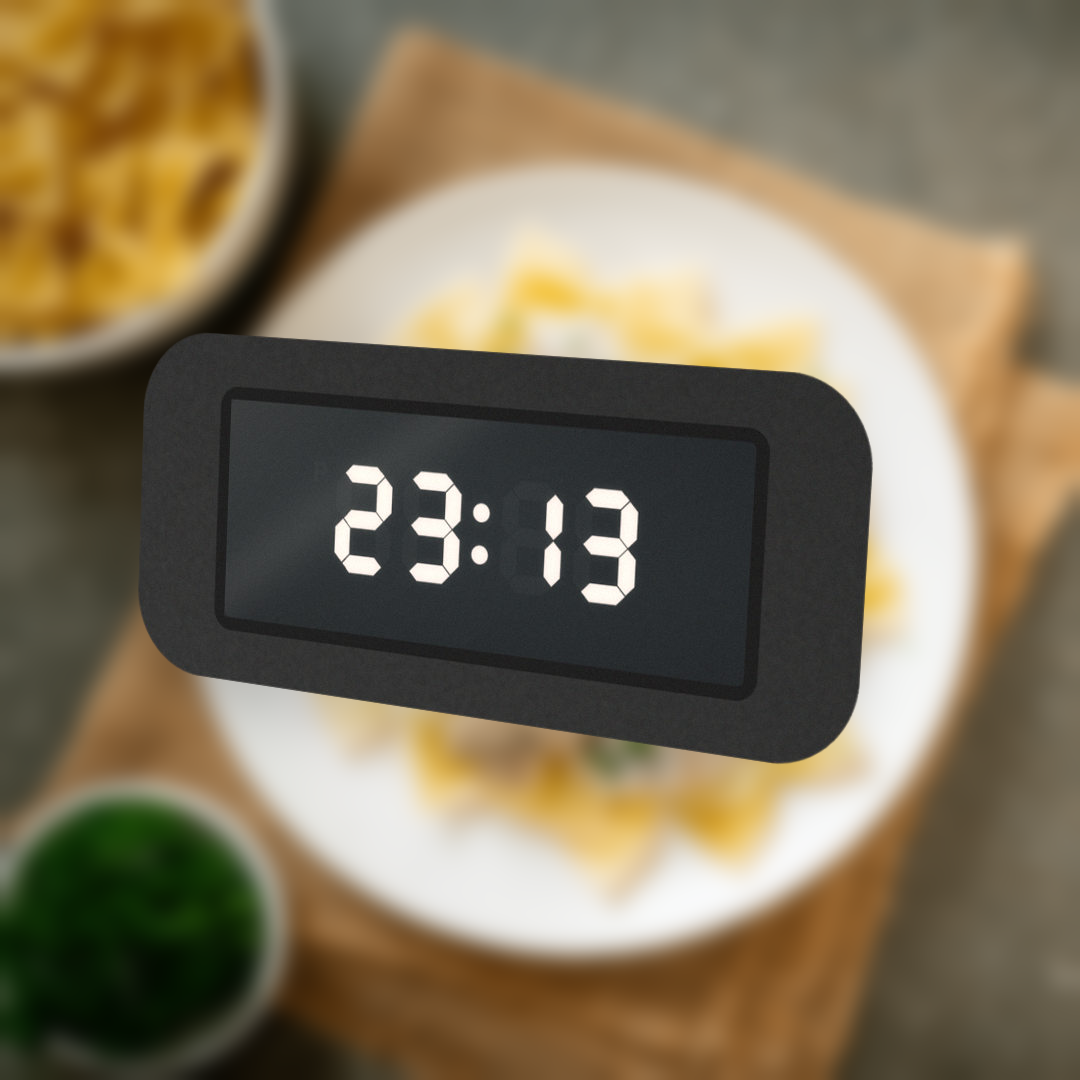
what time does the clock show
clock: 23:13
